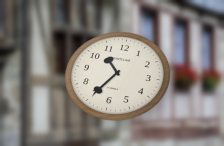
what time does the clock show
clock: 10:35
